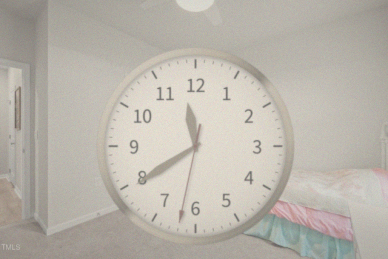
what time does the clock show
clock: 11:39:32
